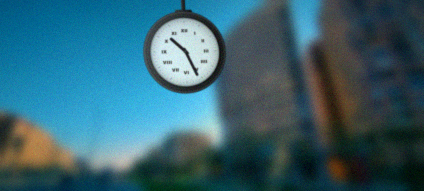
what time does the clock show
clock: 10:26
